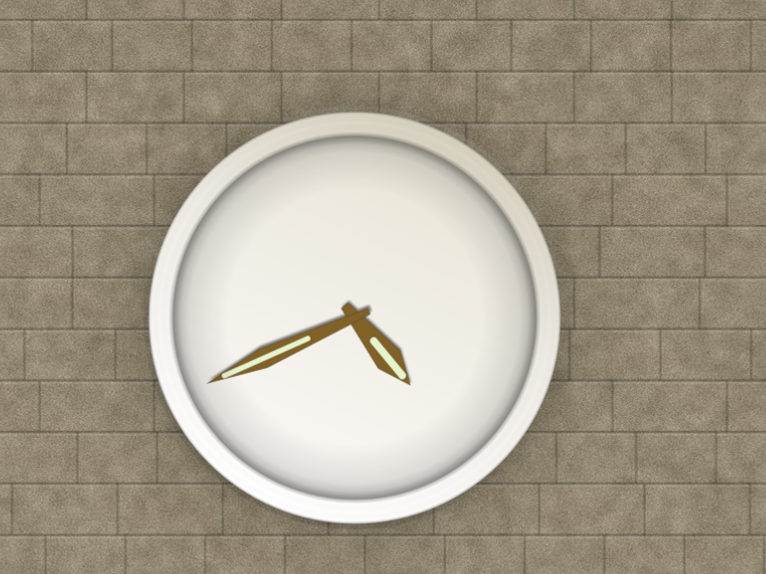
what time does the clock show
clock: 4:41
